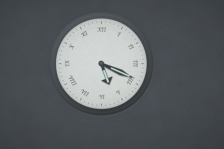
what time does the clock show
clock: 5:19
